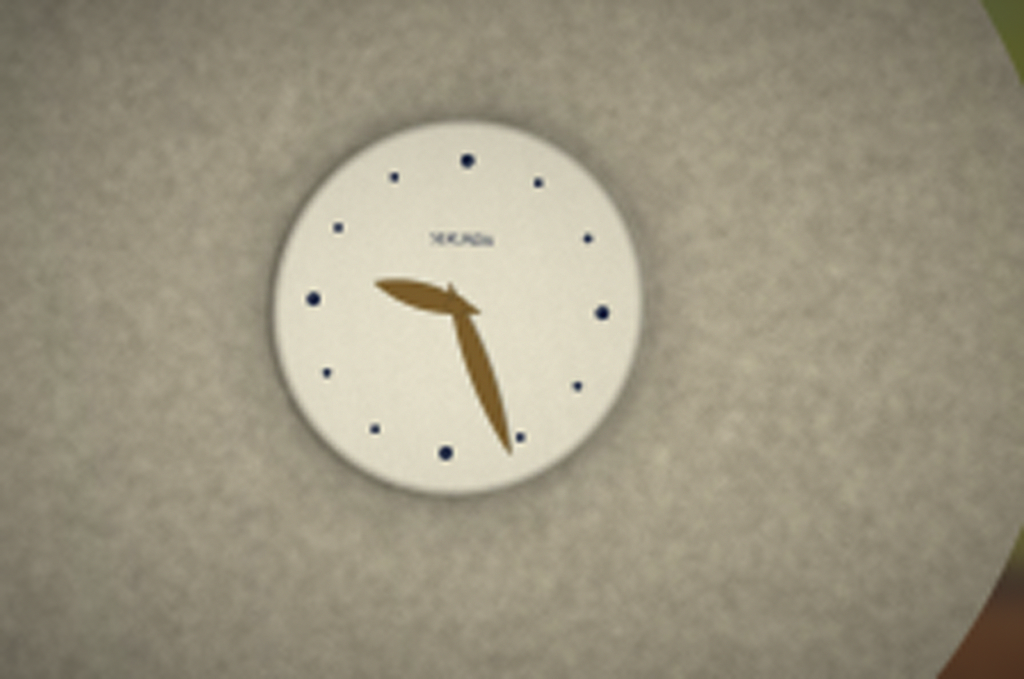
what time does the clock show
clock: 9:26
